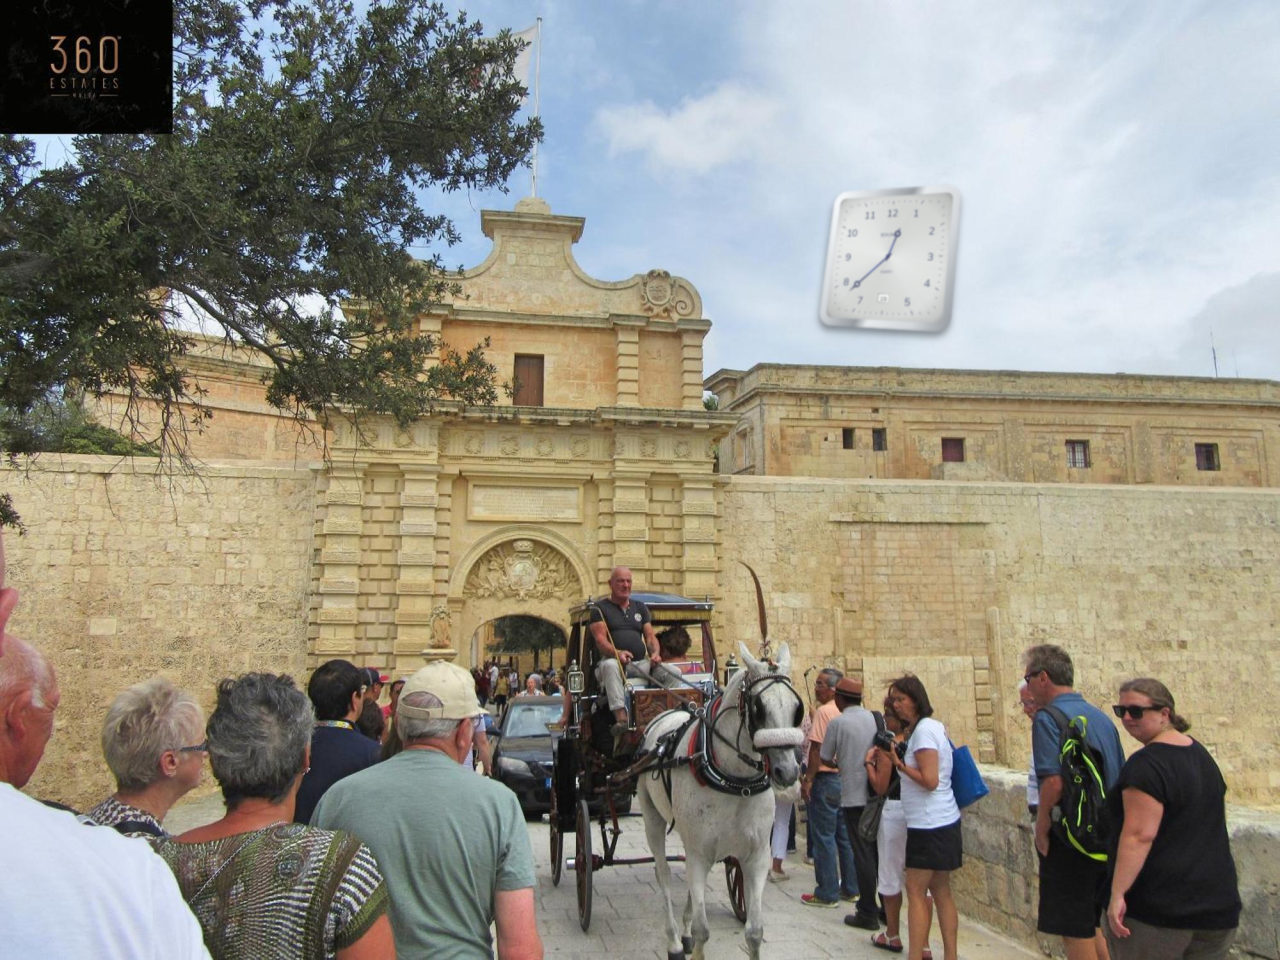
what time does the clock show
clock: 12:38
